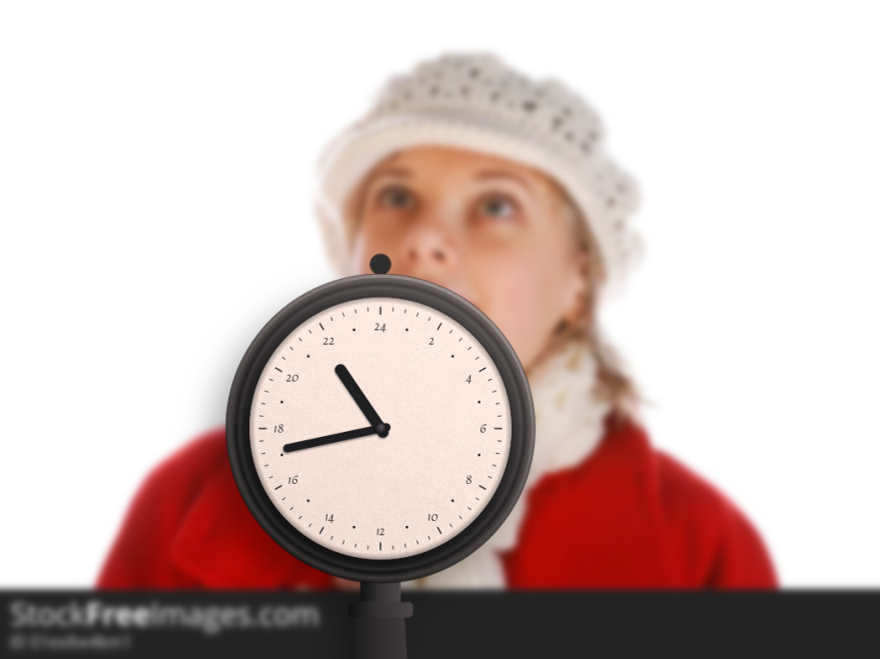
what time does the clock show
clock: 21:43
